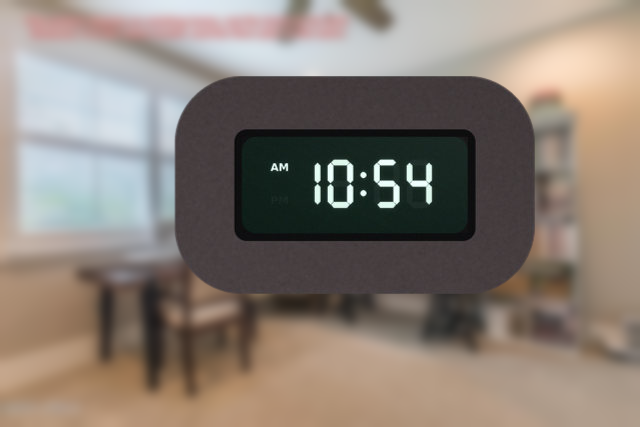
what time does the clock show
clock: 10:54
